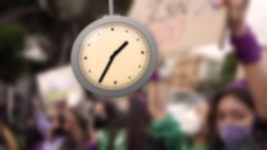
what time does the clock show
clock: 1:35
